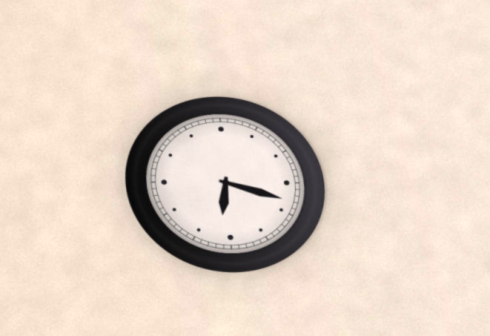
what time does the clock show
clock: 6:18
